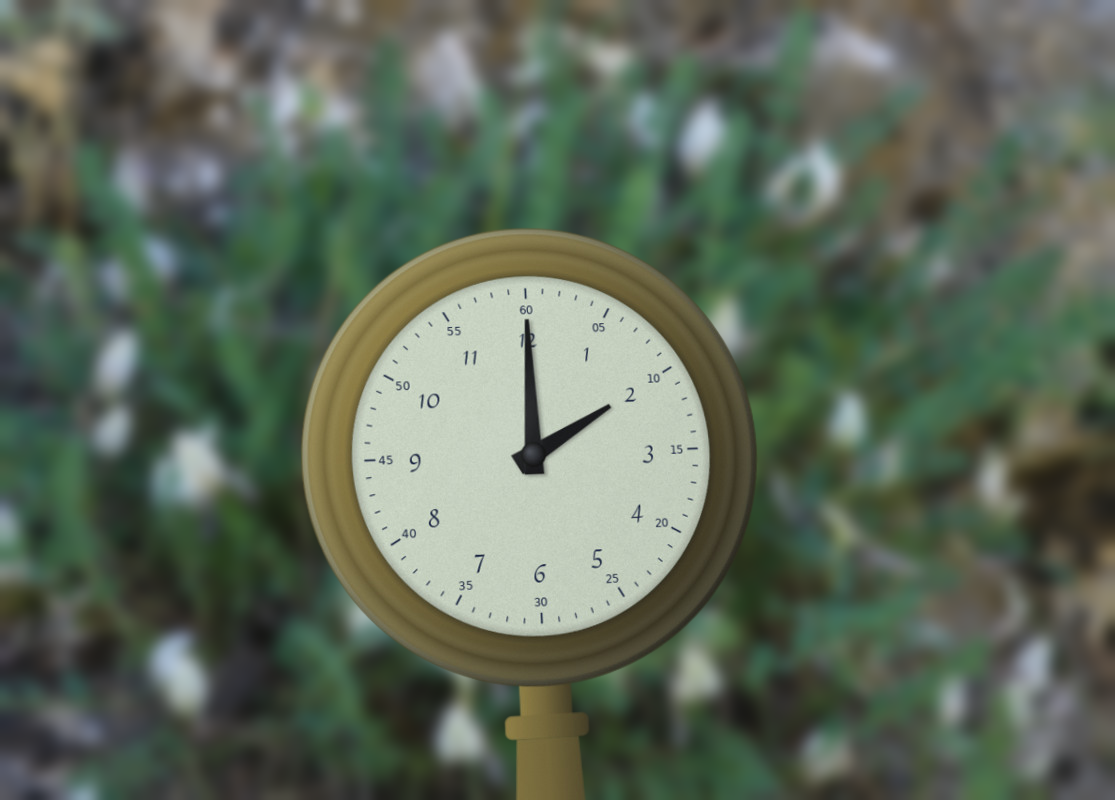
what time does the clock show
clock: 2:00
